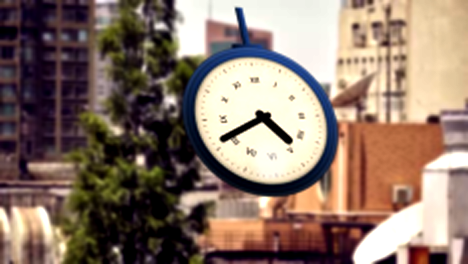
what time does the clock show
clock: 4:41
